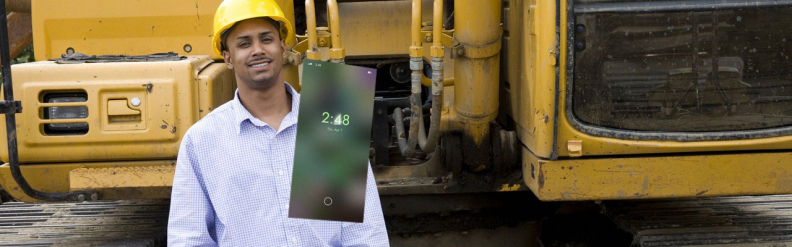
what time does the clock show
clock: 2:48
